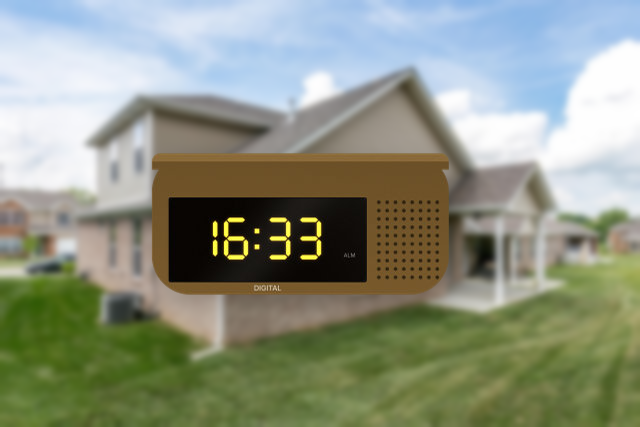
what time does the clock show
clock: 16:33
